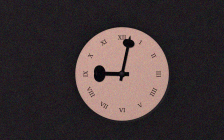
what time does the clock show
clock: 9:02
